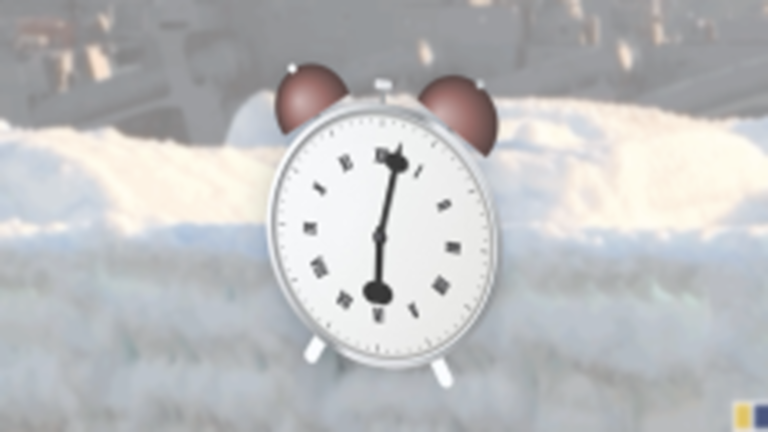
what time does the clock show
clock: 6:02
